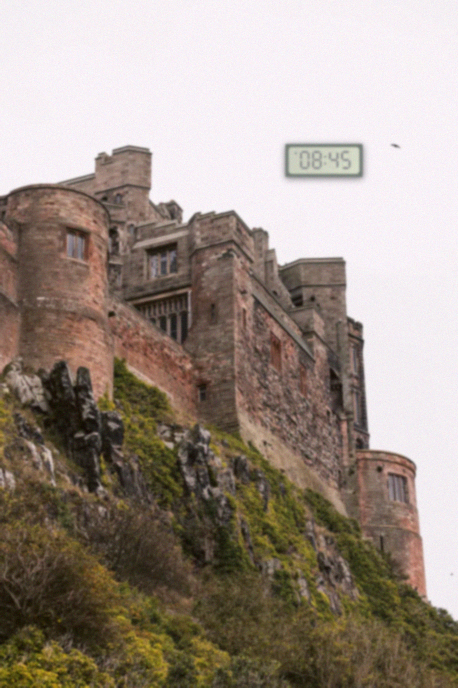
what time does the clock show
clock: 8:45
